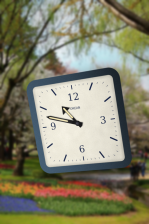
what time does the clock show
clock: 10:48
